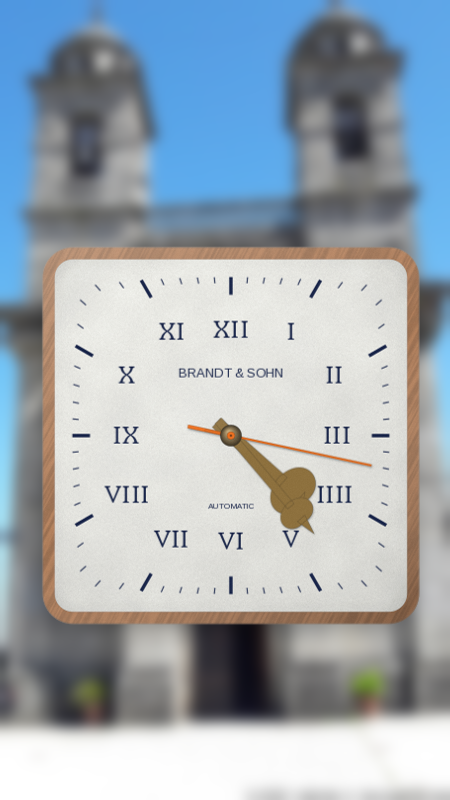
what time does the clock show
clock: 4:23:17
